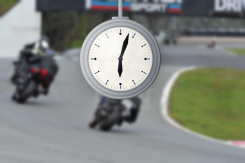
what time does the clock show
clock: 6:03
